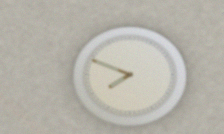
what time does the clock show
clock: 7:49
